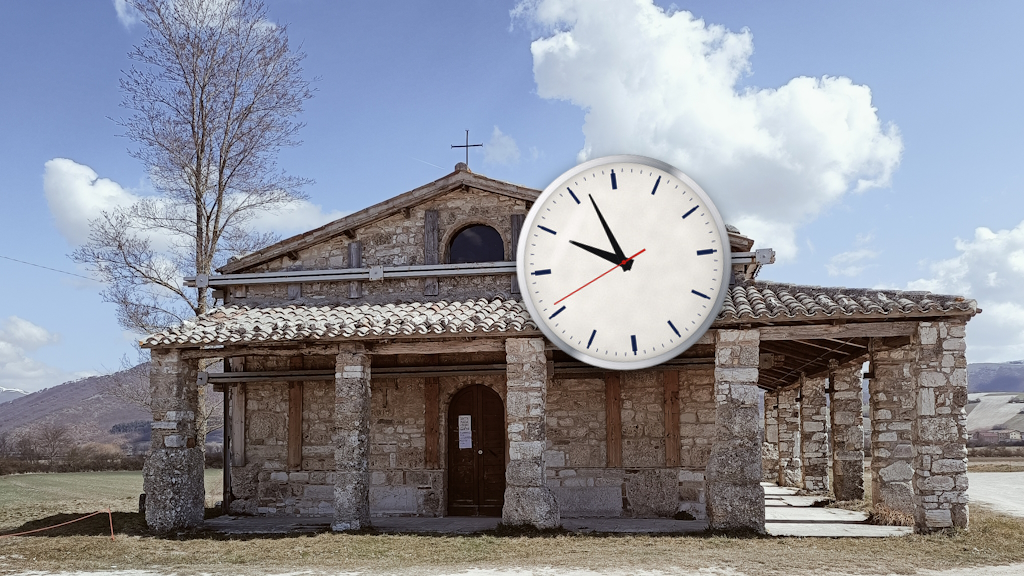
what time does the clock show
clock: 9:56:41
